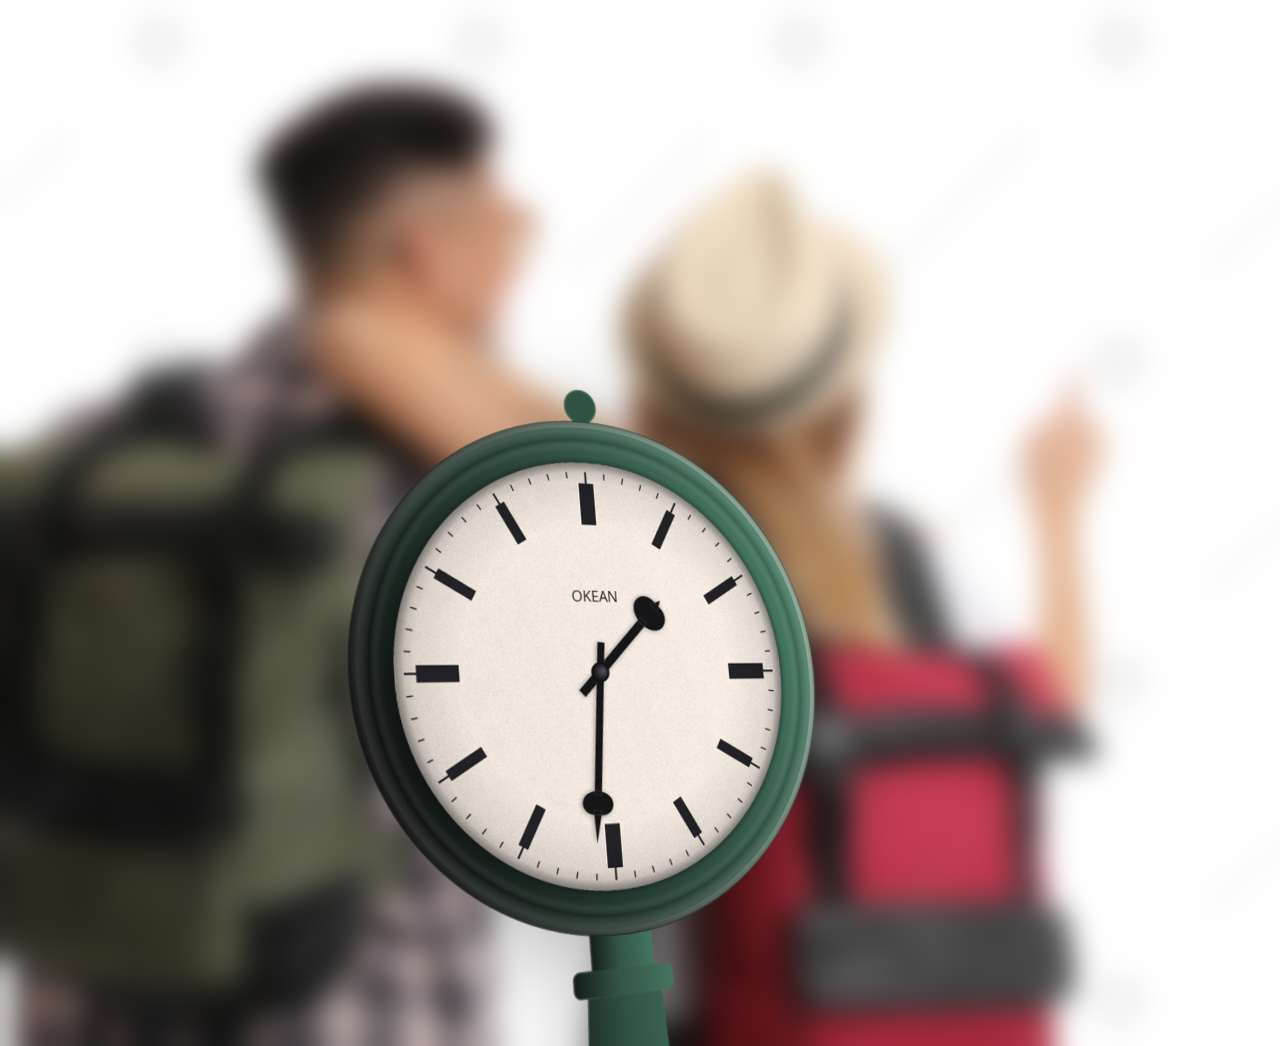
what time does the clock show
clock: 1:31
